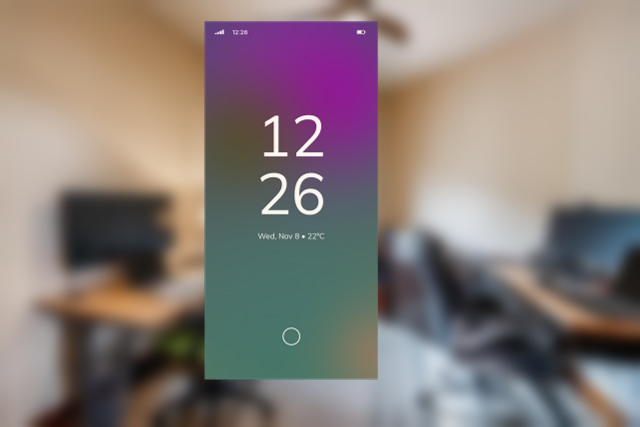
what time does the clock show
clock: 12:26
